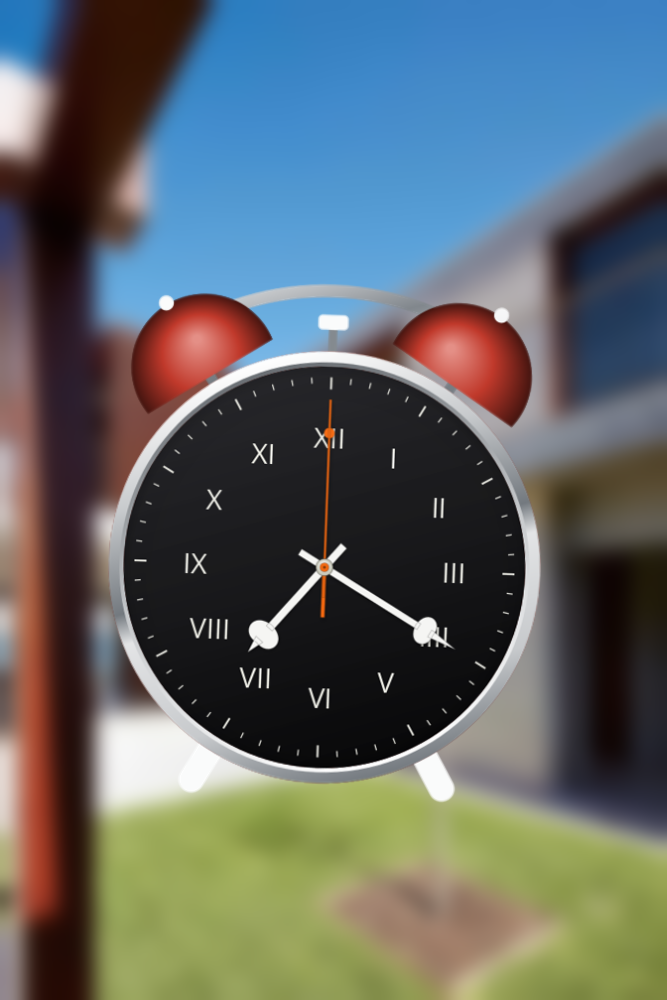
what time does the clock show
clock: 7:20:00
